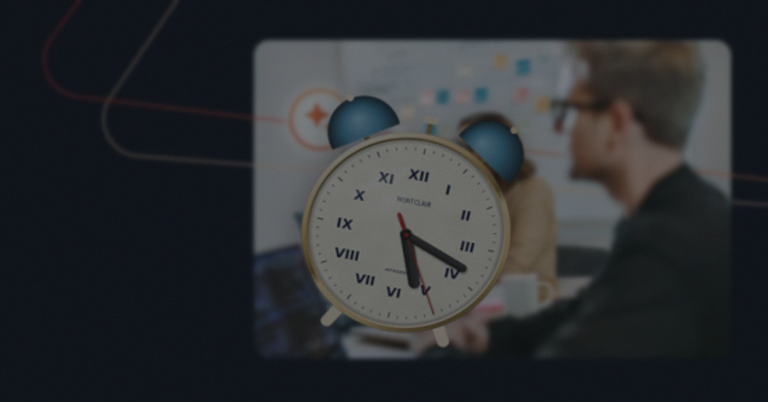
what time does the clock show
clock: 5:18:25
